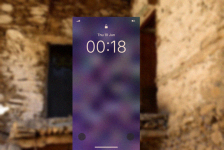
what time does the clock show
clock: 0:18
